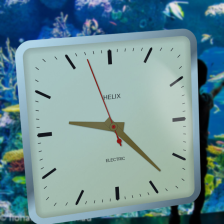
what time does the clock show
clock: 9:22:57
